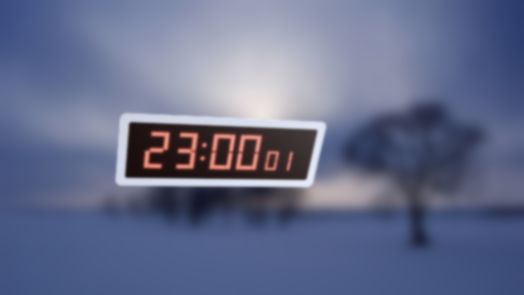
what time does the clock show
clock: 23:00:01
